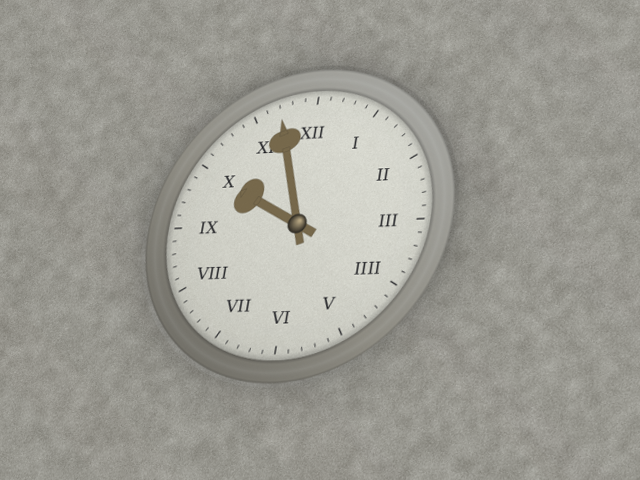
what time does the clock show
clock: 9:57
